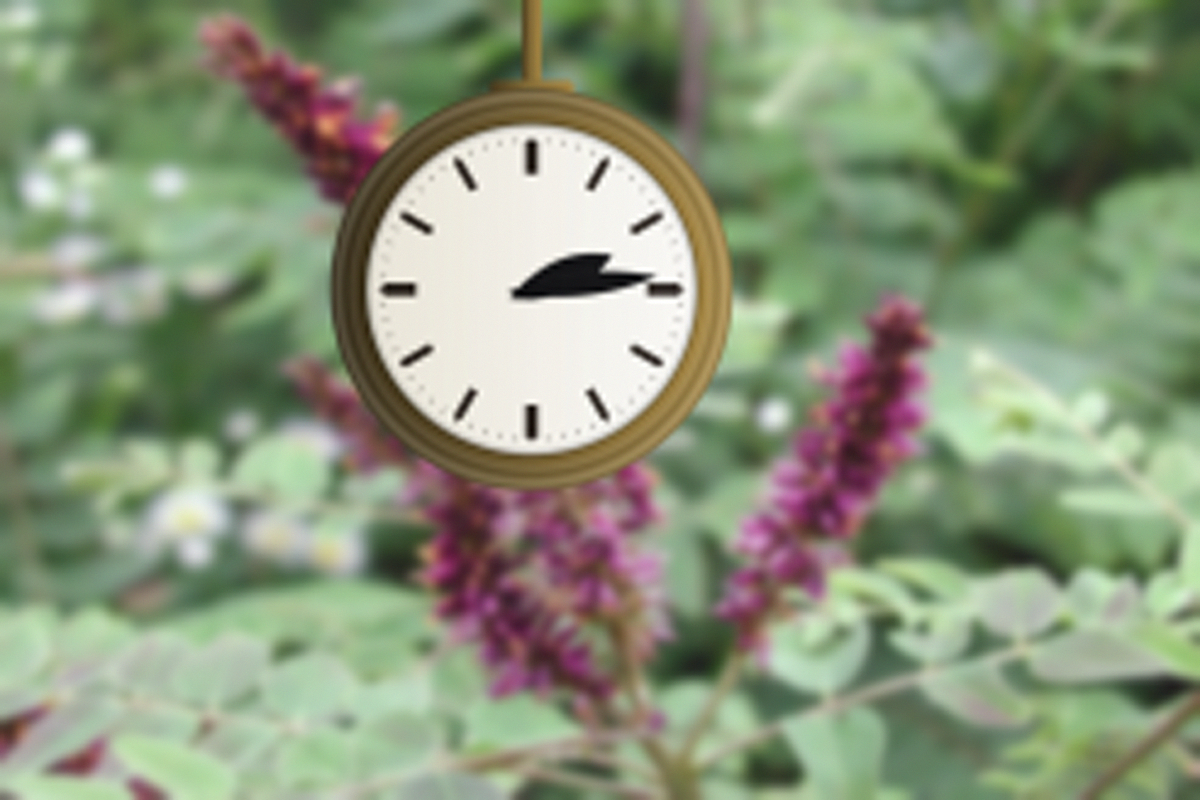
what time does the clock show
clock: 2:14
